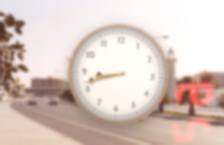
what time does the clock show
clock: 8:42
